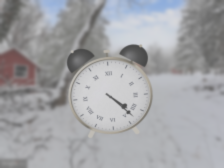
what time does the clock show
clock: 4:23
